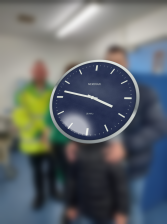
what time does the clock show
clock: 3:47
